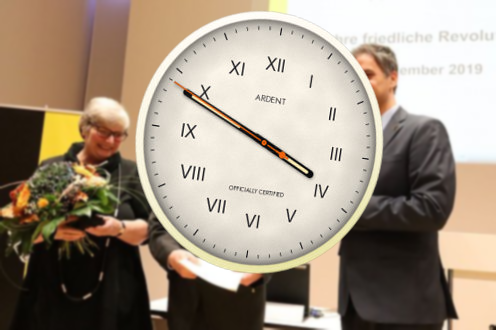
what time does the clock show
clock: 3:48:49
